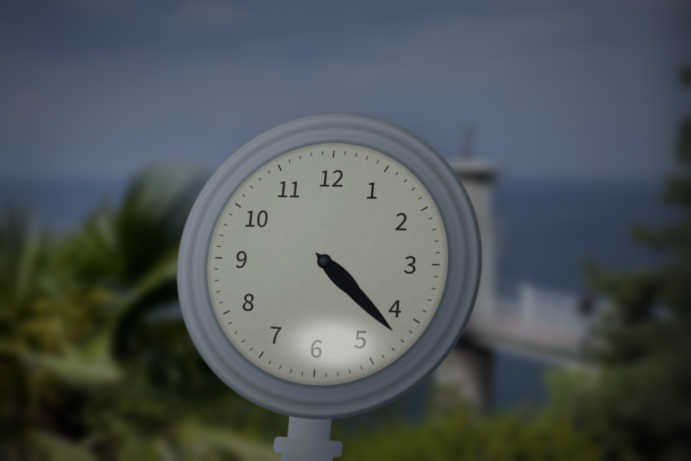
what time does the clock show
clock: 4:22
